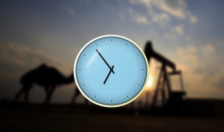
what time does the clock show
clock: 6:54
